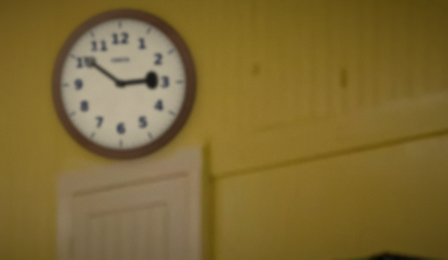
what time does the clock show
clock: 2:51
